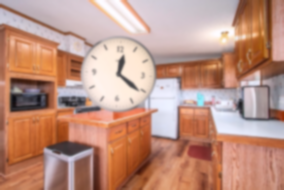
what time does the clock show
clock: 12:21
